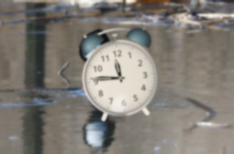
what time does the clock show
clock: 11:46
